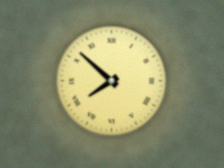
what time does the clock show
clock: 7:52
